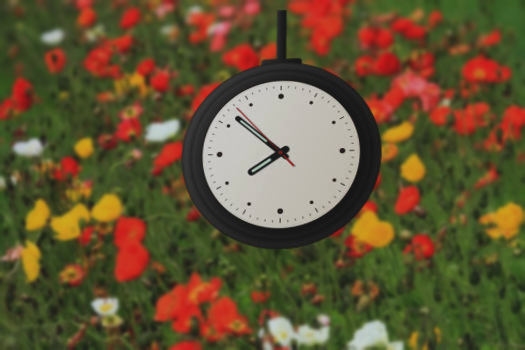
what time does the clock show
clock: 7:51:53
